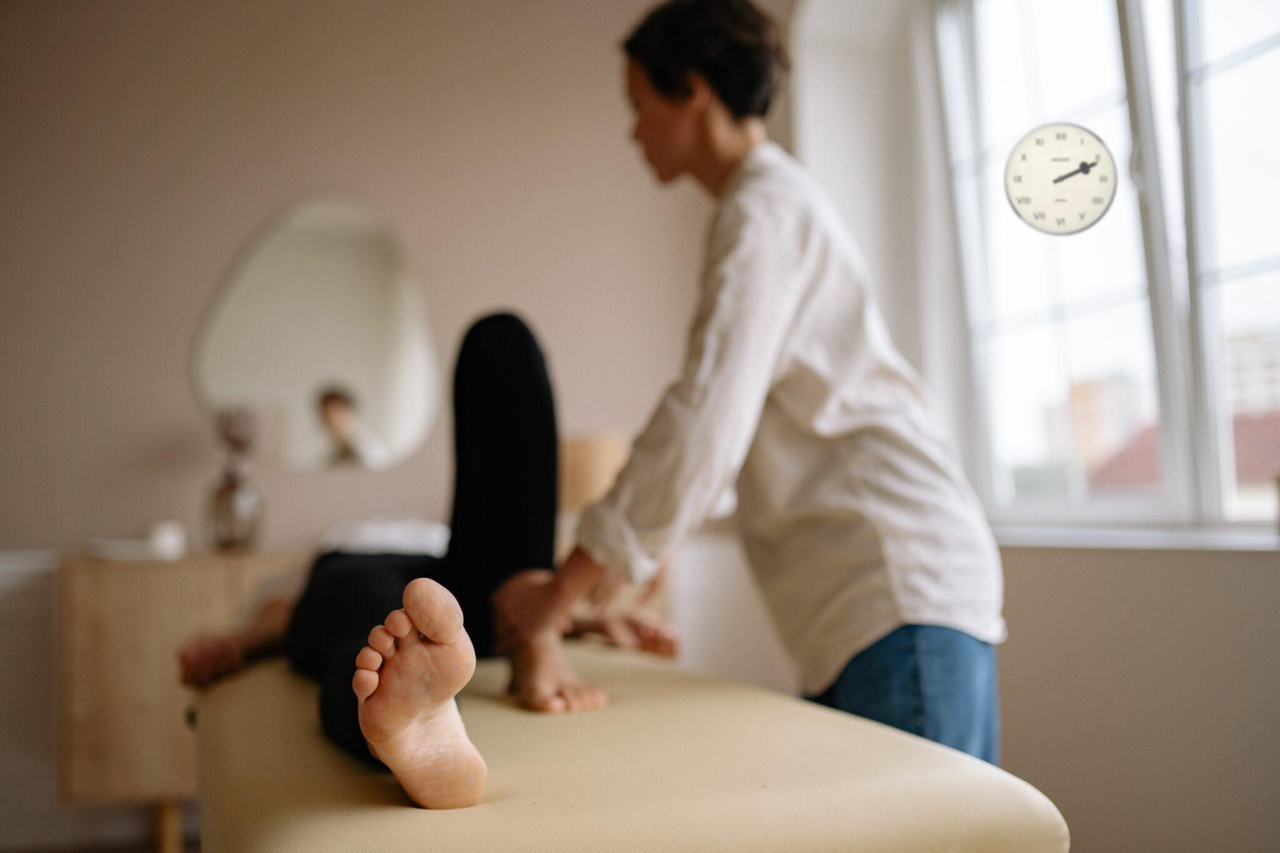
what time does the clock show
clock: 2:11
